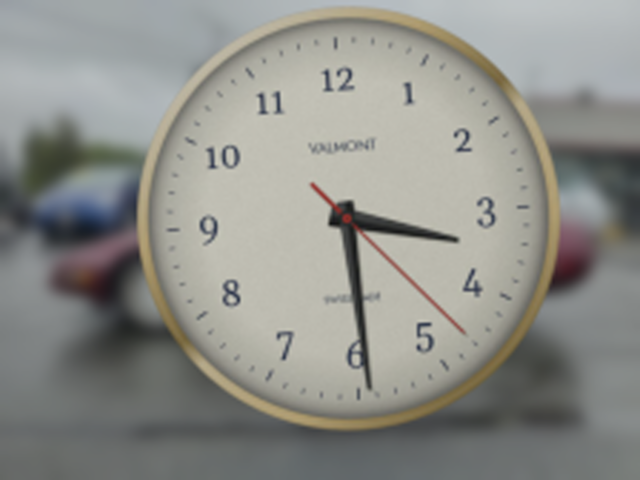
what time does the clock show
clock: 3:29:23
